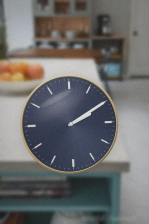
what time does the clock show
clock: 2:10
